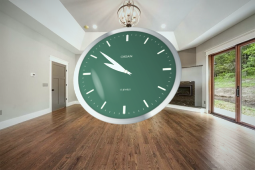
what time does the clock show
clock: 9:52
